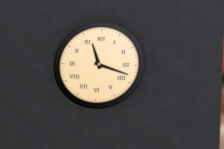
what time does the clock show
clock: 11:18
